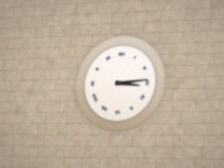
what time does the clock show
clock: 3:14
